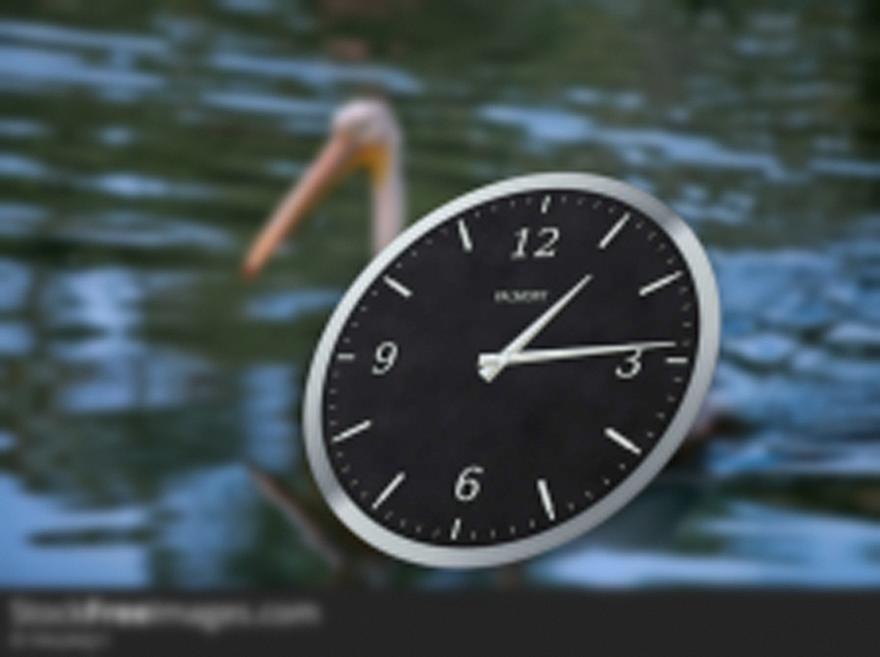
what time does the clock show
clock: 1:14
